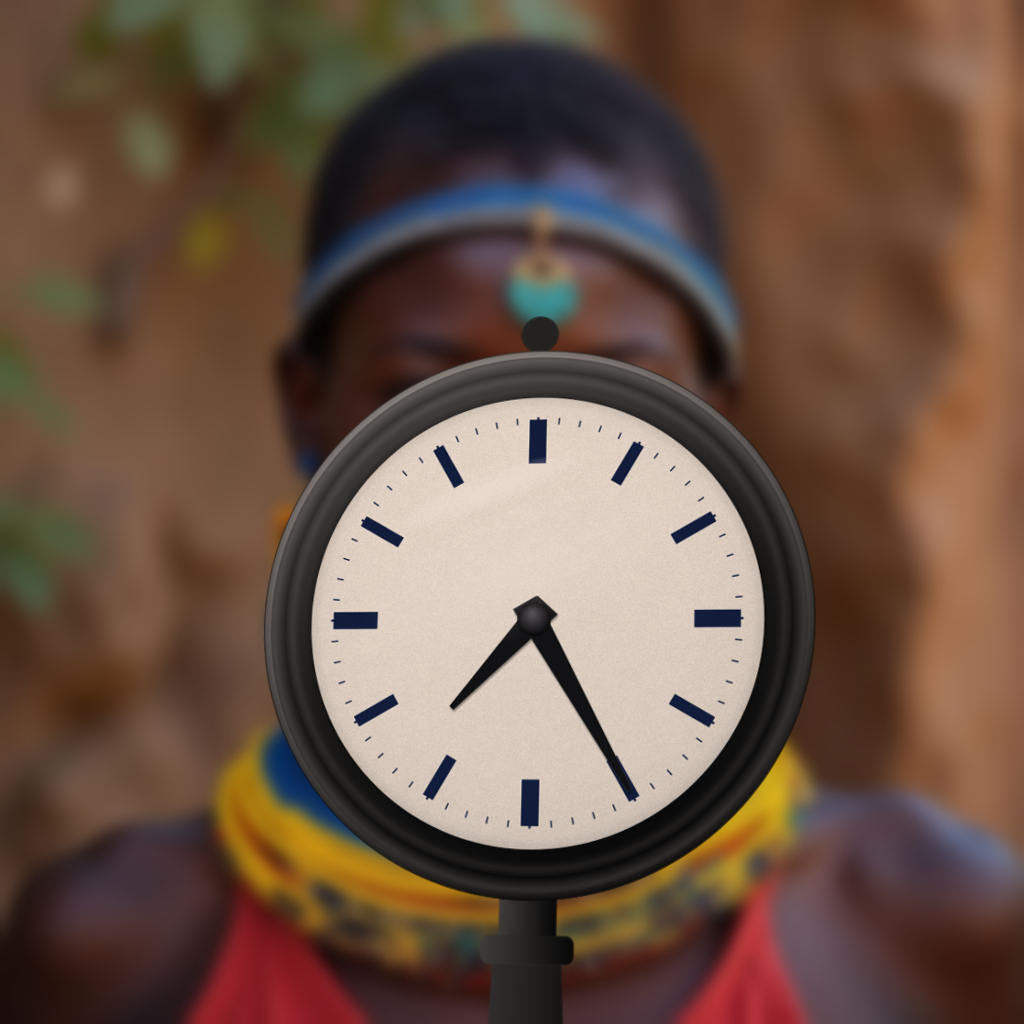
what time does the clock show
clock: 7:25
